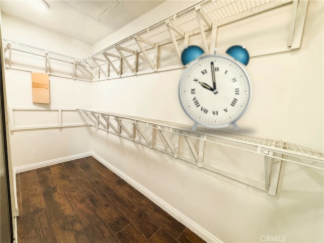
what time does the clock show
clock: 9:59
